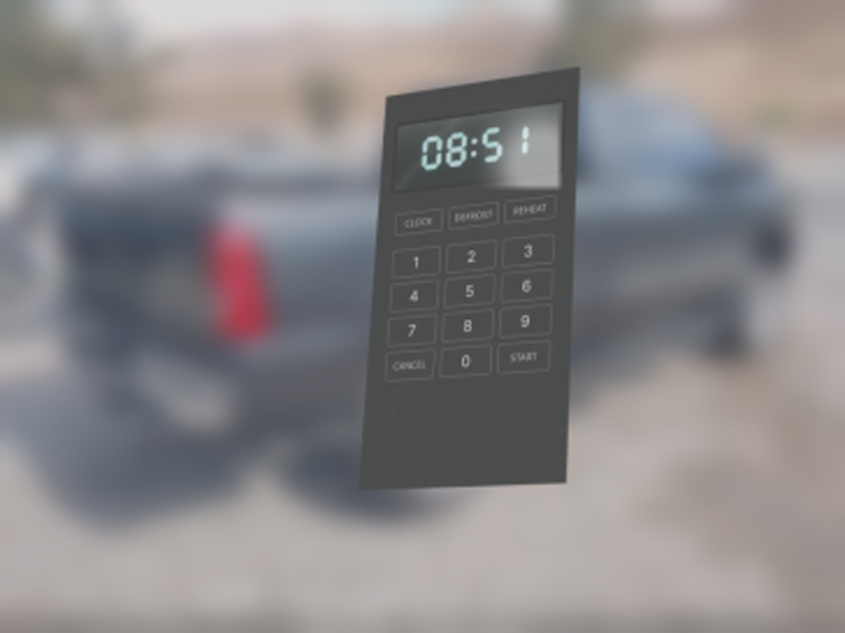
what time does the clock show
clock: 8:51
